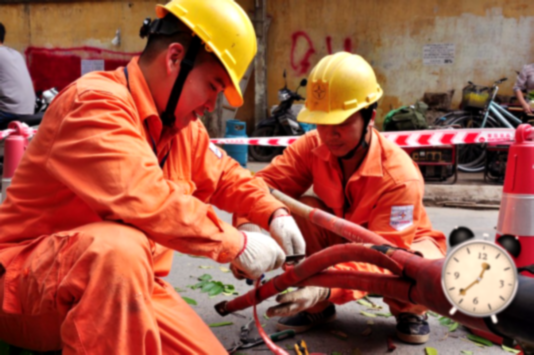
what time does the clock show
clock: 12:37
